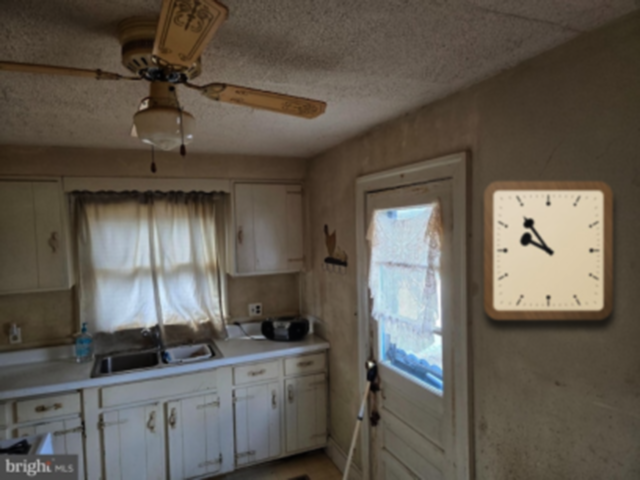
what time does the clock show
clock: 9:54
